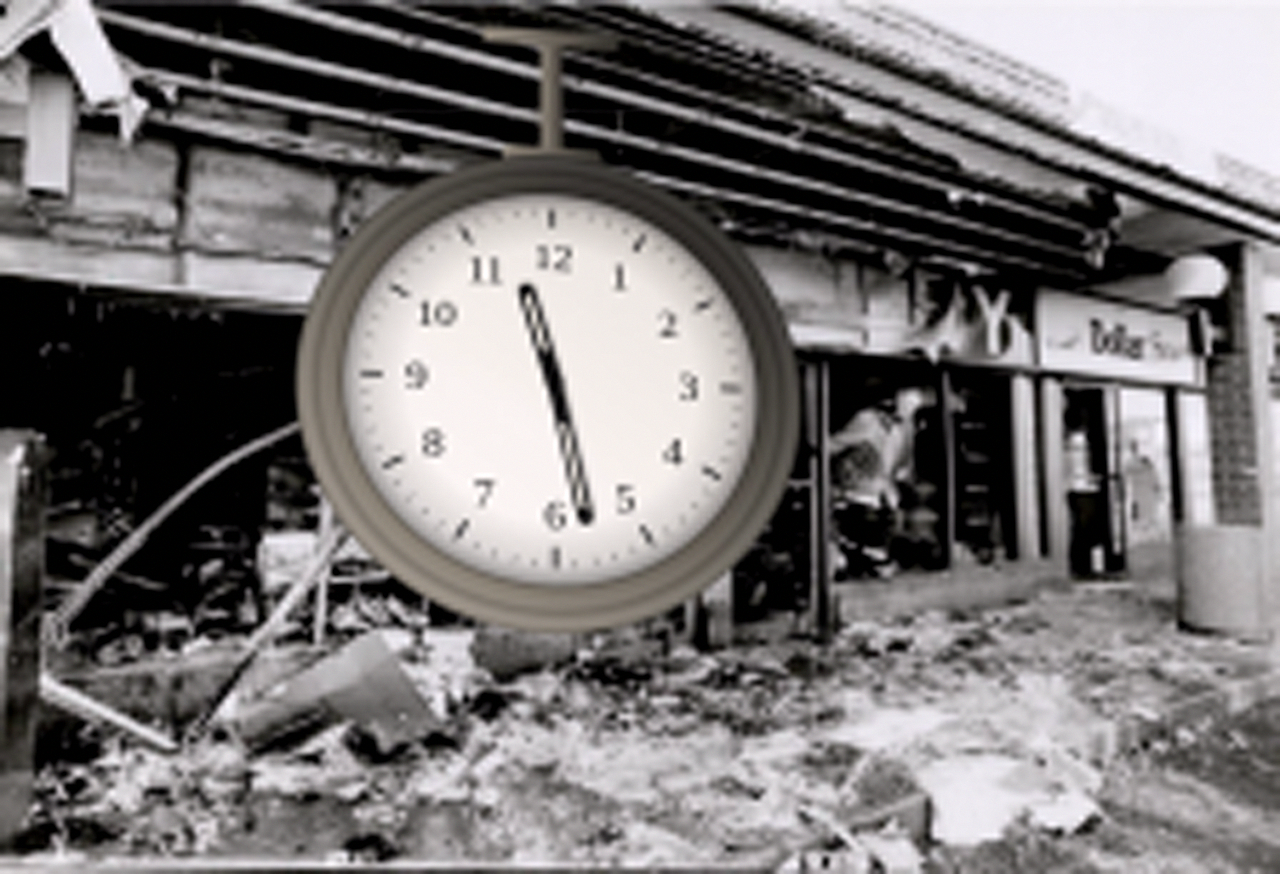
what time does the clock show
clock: 11:28
